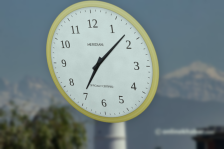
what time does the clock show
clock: 7:08
